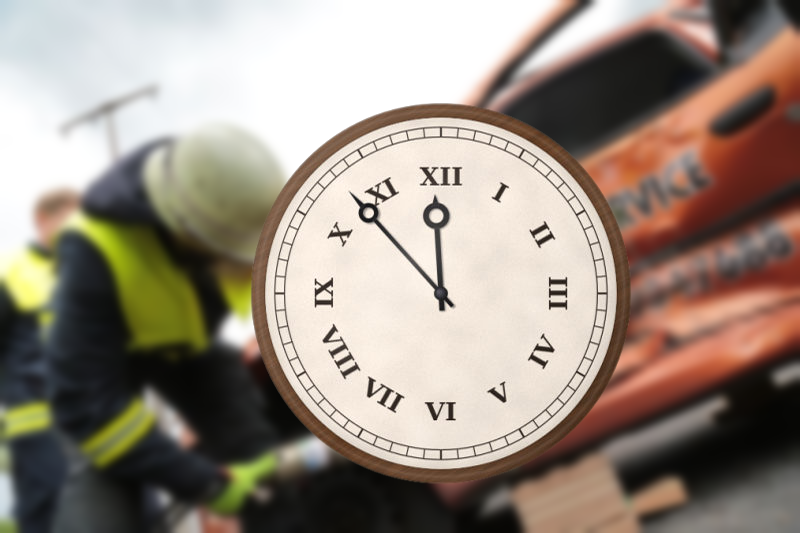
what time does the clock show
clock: 11:53
